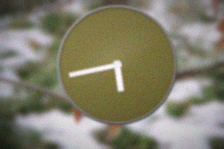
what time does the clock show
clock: 5:43
